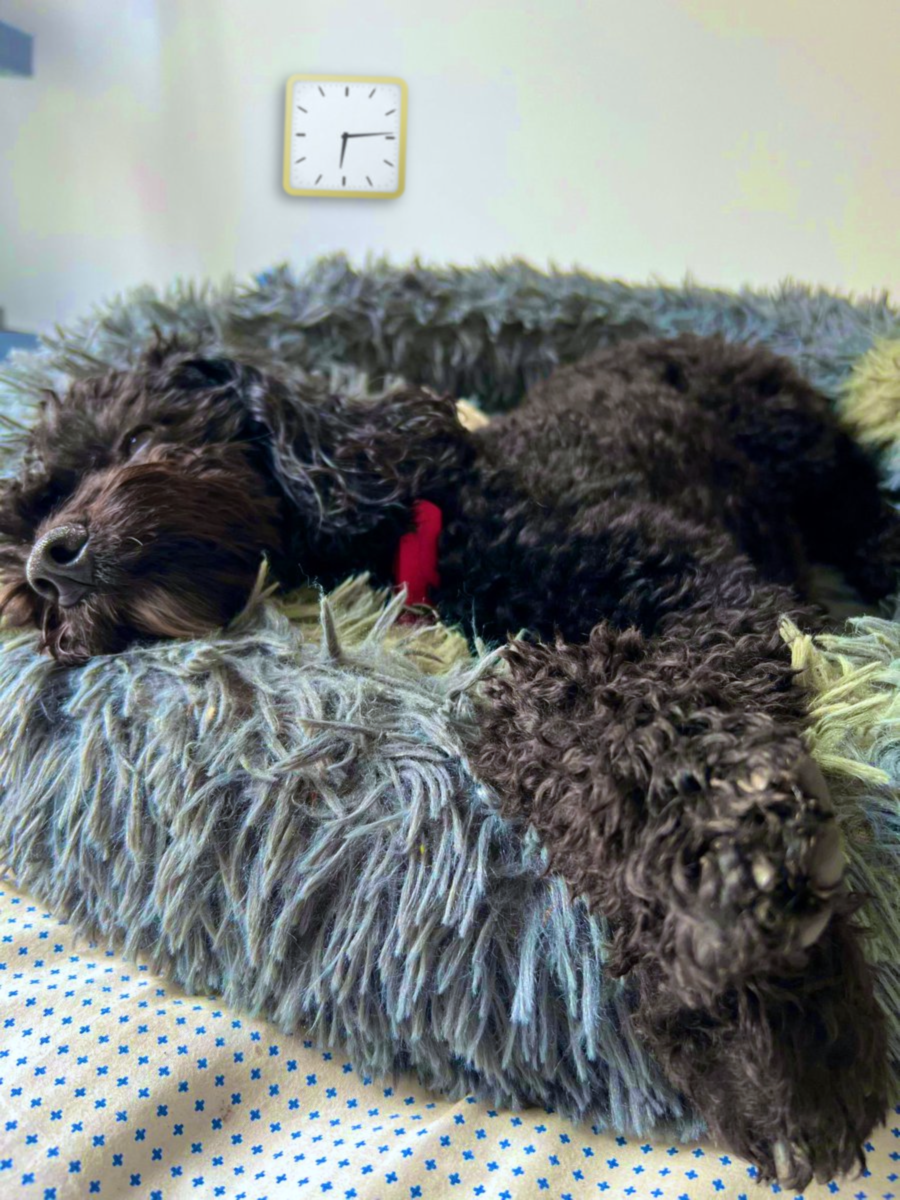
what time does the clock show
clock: 6:14
